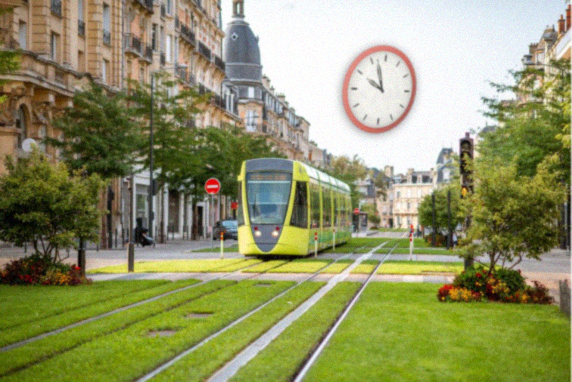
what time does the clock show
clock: 9:57
